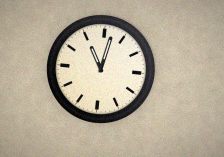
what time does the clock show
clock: 11:02
